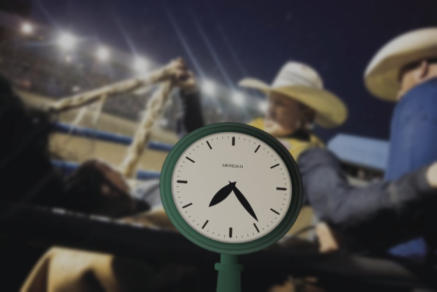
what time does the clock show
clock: 7:24
